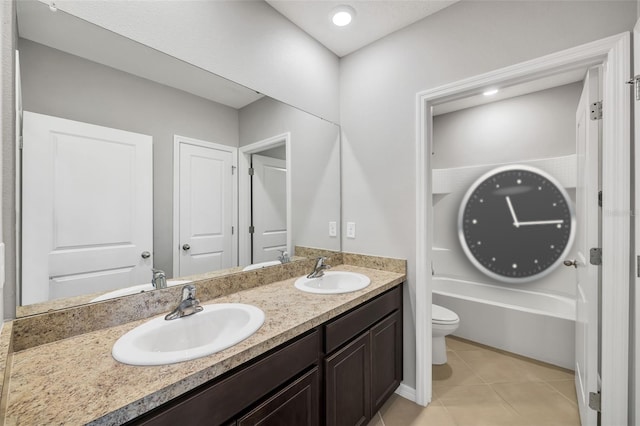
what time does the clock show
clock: 11:14
